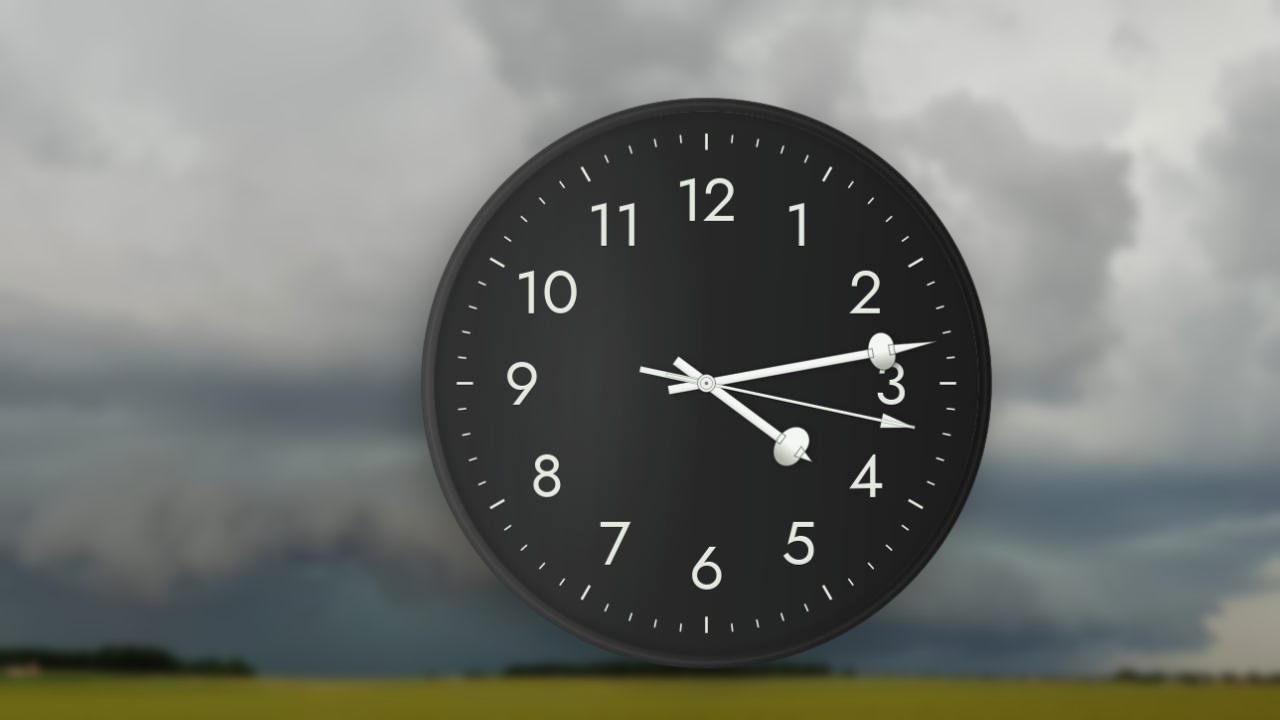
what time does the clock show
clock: 4:13:17
